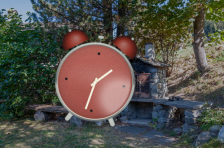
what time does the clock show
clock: 1:32
